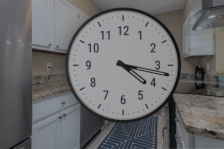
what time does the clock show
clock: 4:17
